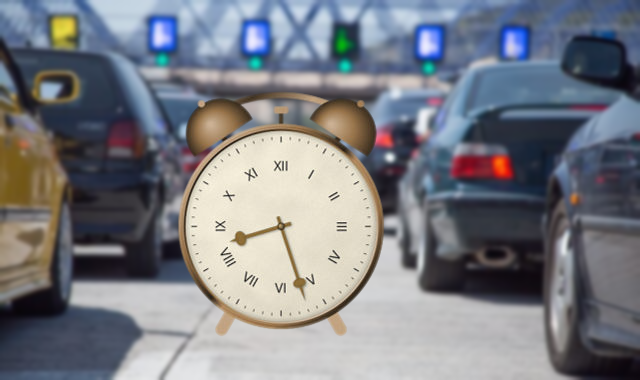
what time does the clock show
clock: 8:27
